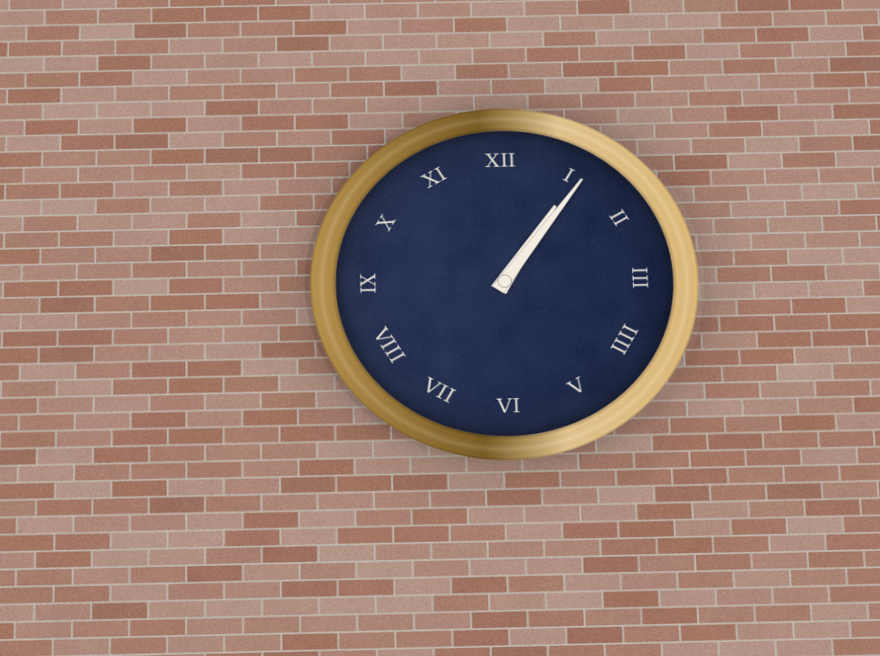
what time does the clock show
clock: 1:06
